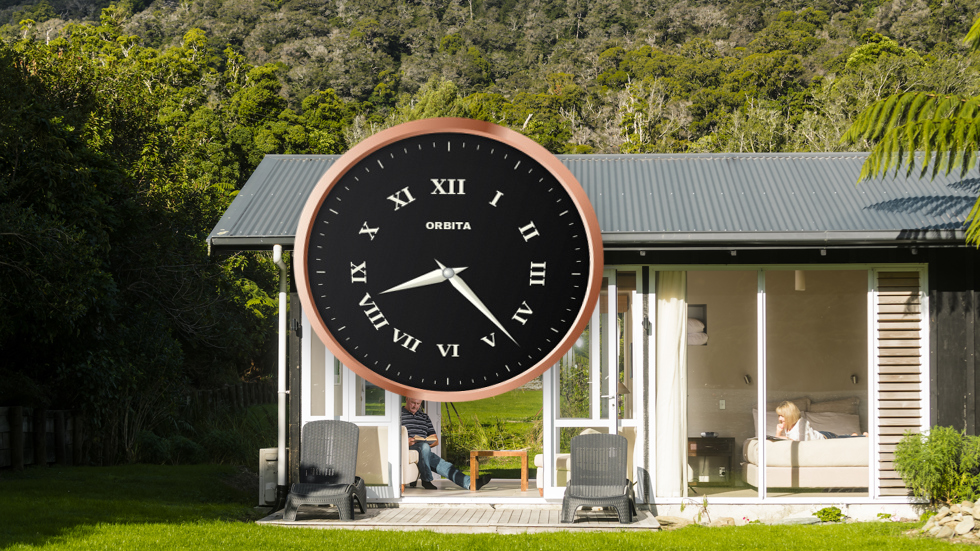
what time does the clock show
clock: 8:23
